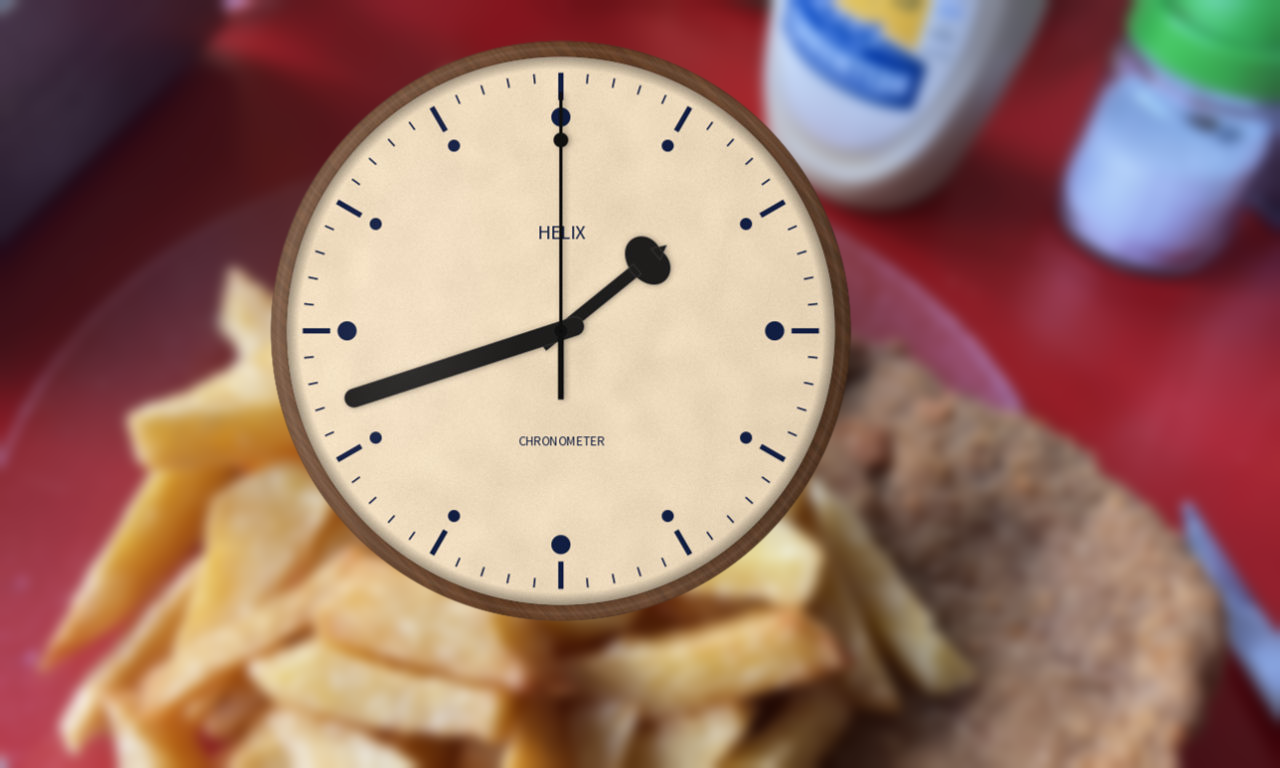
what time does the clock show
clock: 1:42:00
